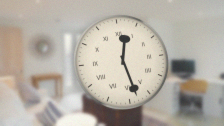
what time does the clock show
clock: 12:28
